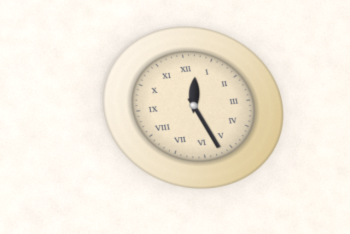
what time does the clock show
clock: 12:27
